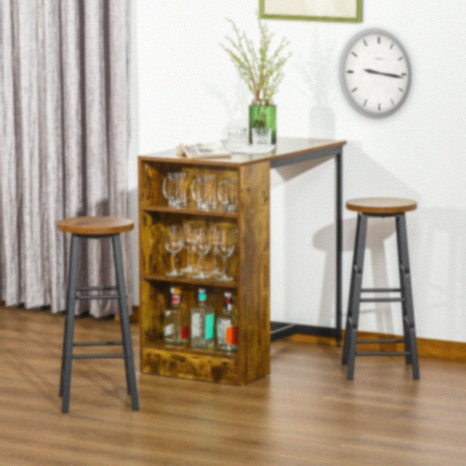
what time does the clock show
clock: 9:16
